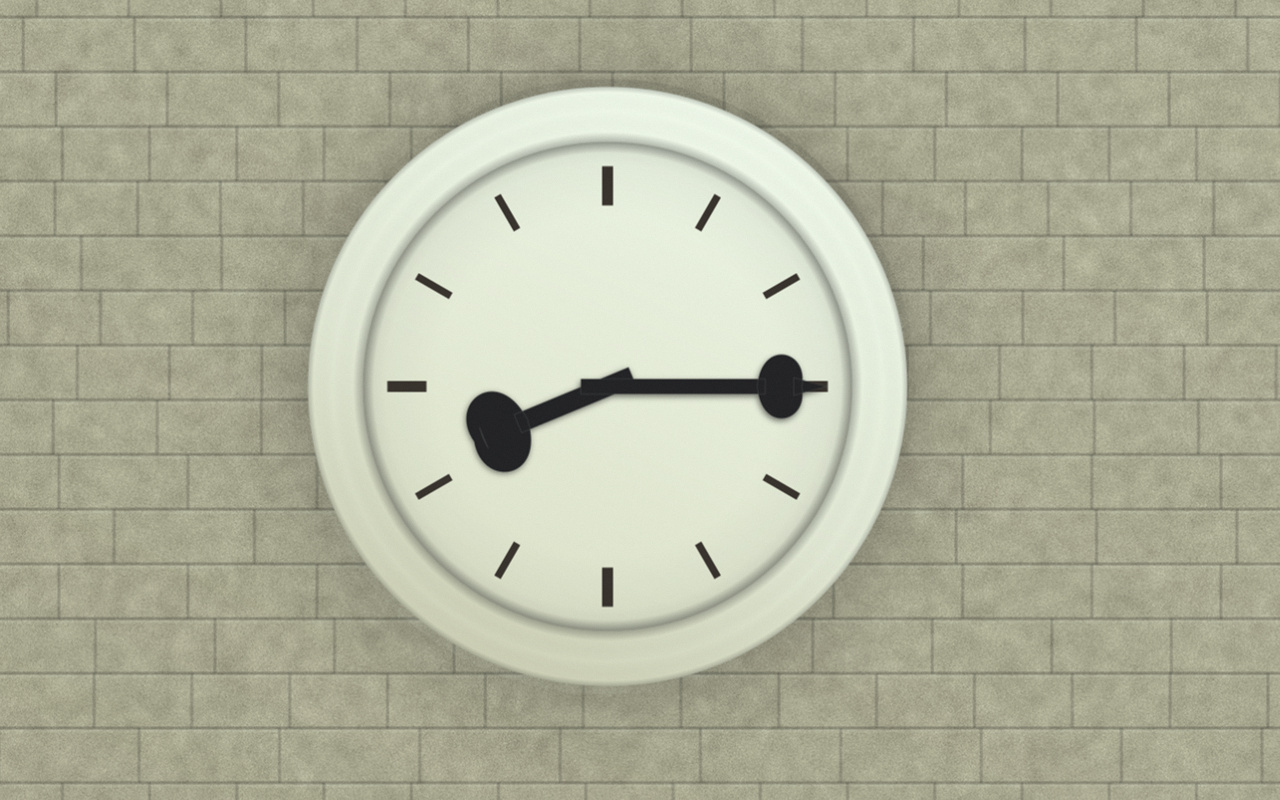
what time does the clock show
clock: 8:15
